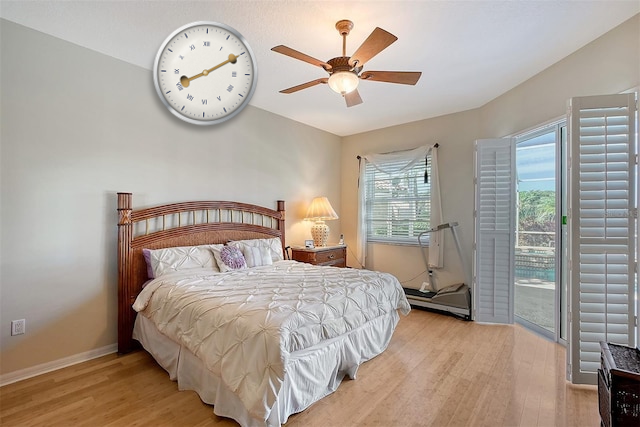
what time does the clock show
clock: 8:10
